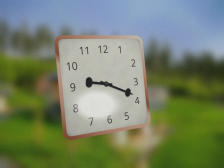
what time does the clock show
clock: 9:19
